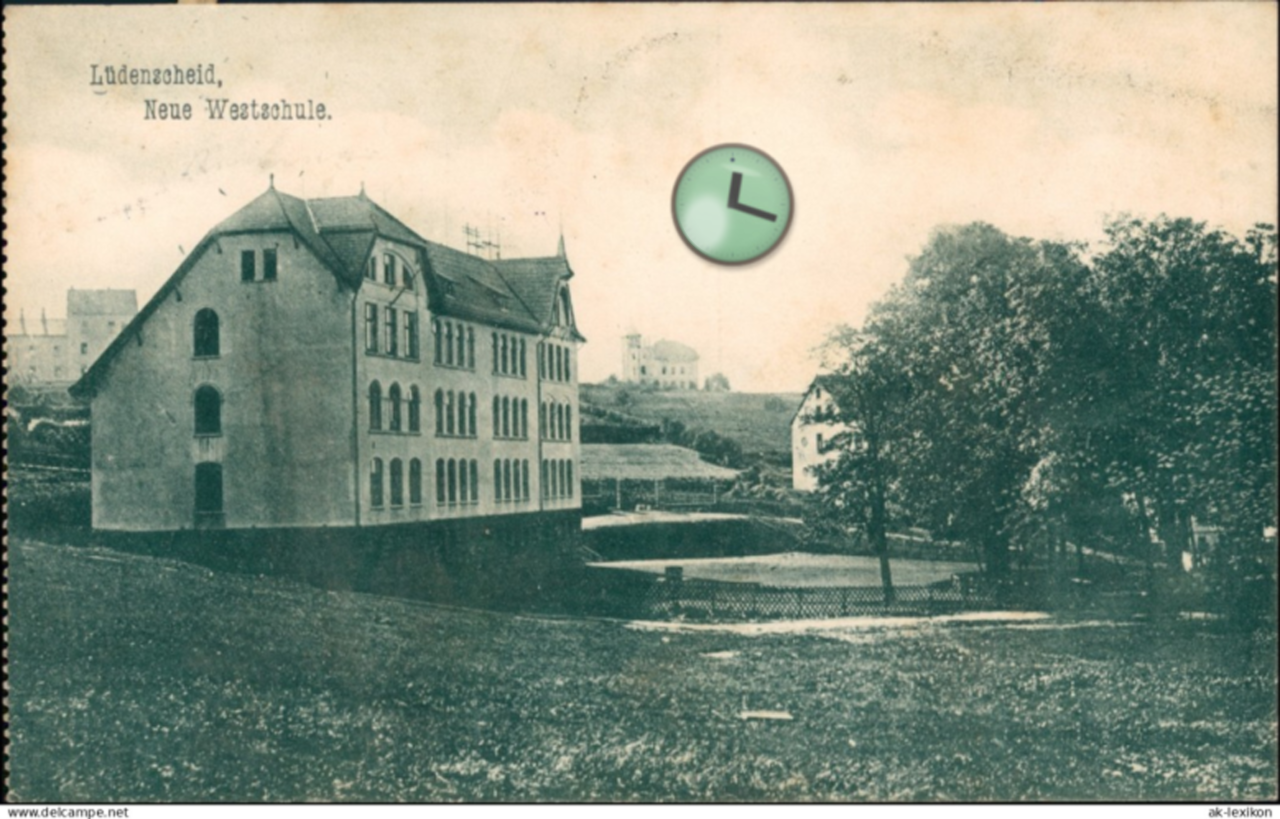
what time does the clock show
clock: 12:18
